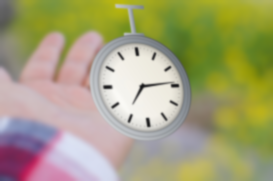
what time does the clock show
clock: 7:14
